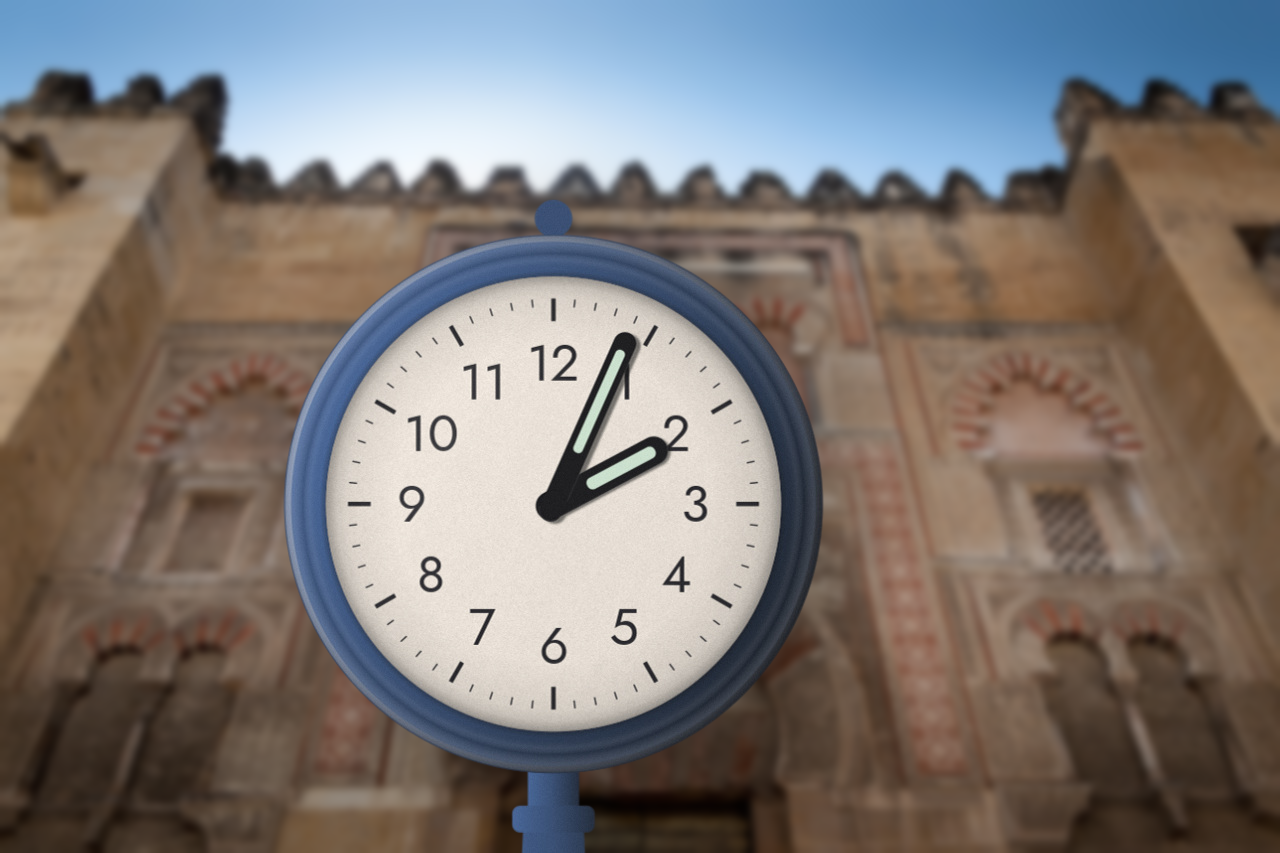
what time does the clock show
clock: 2:04
